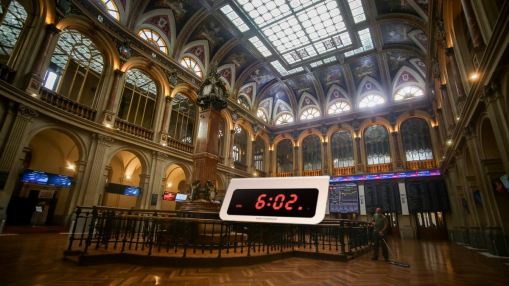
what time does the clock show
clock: 6:02
